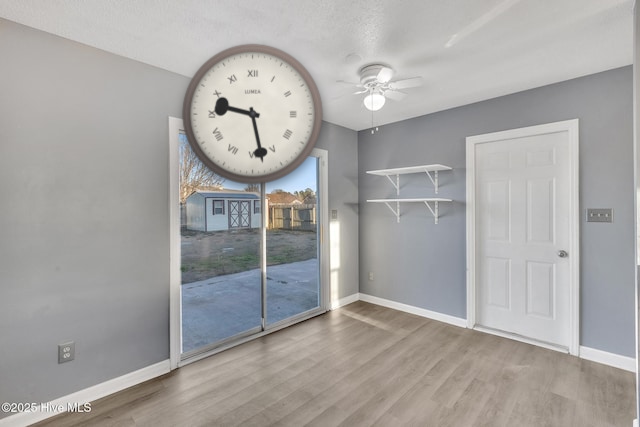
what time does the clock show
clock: 9:28
